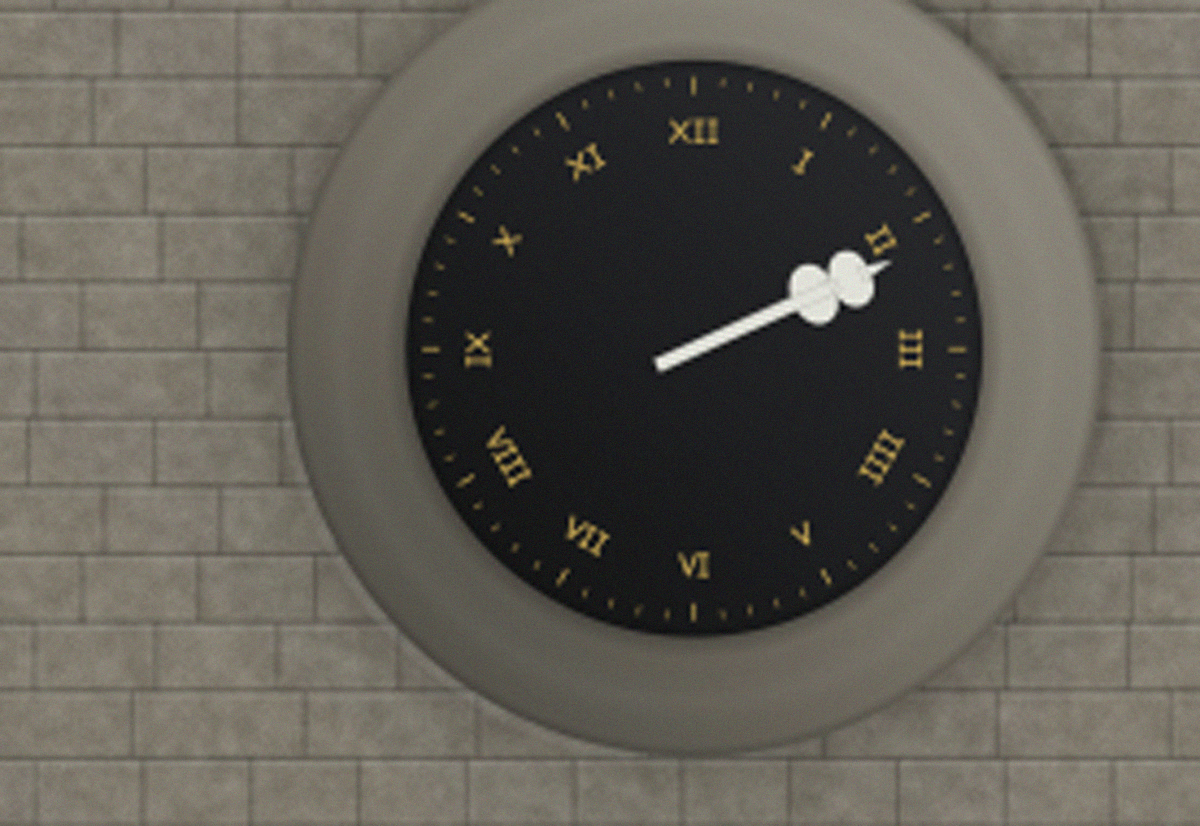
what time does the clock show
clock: 2:11
